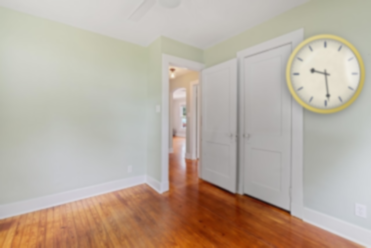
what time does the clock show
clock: 9:29
